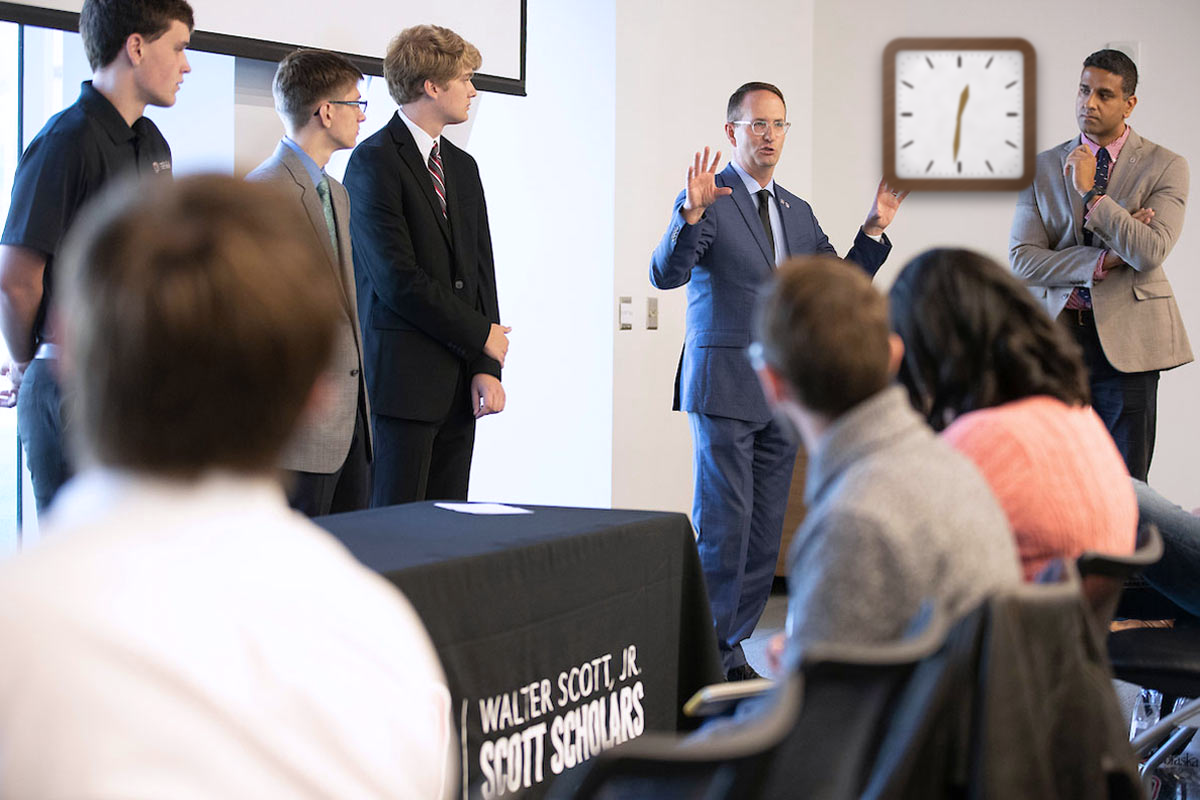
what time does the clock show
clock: 12:31
